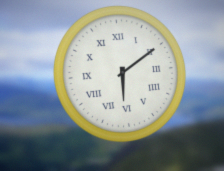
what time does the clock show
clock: 6:10
